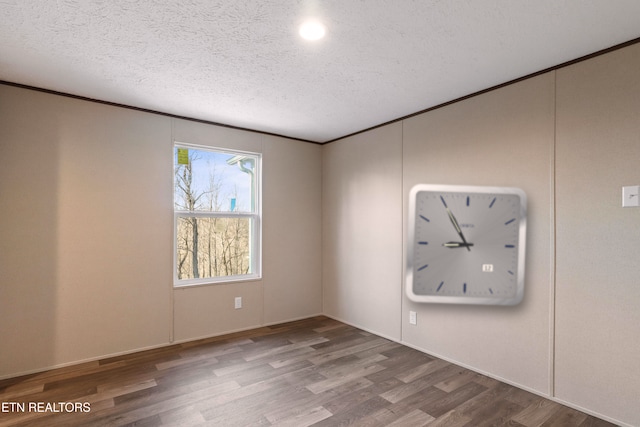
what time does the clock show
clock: 8:55
